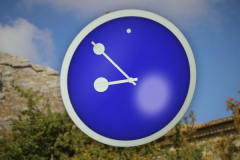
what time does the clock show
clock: 8:53
